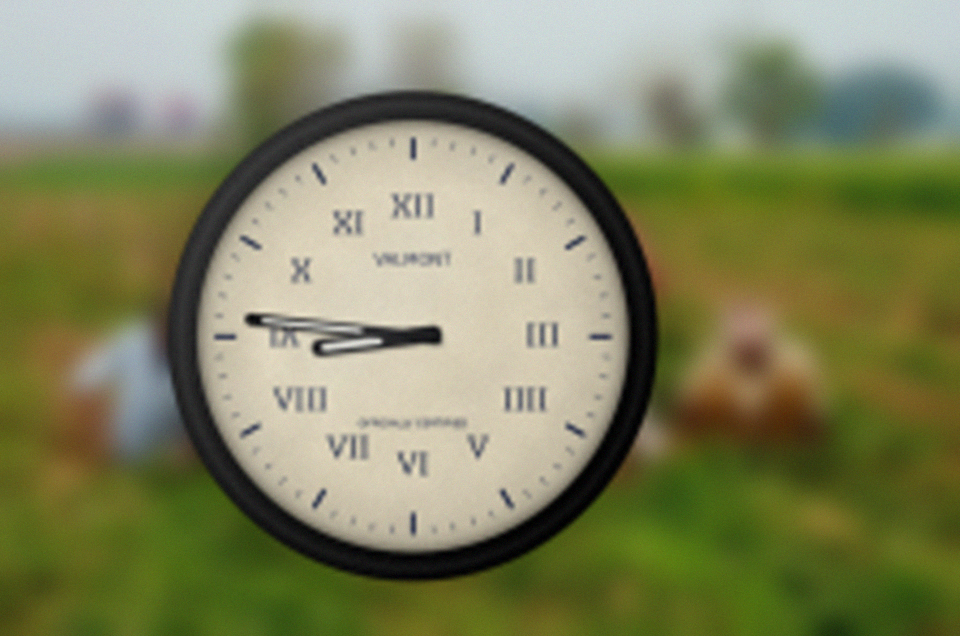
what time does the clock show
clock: 8:46
